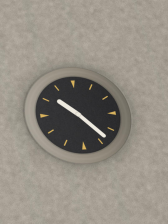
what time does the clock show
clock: 10:23
